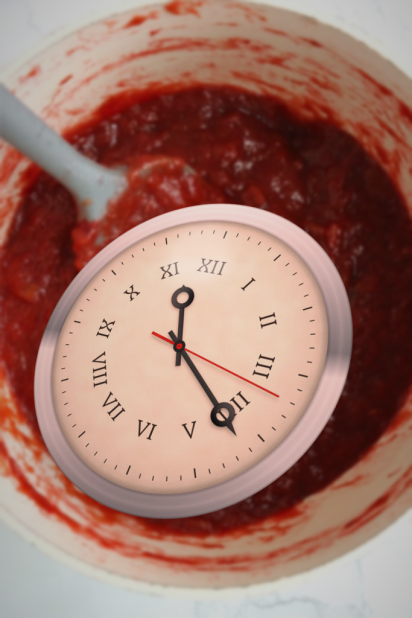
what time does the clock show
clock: 11:21:17
